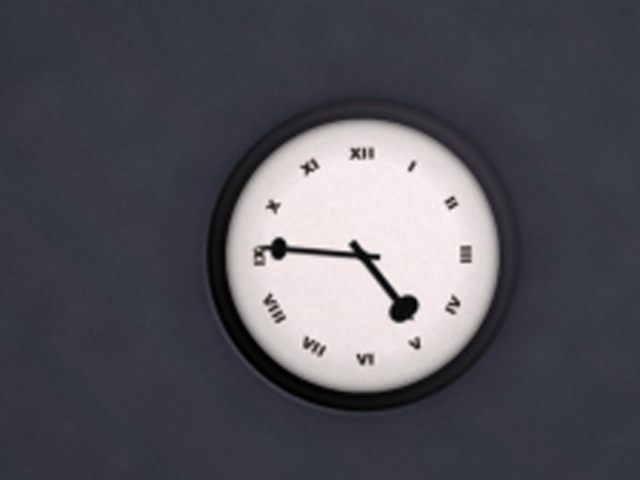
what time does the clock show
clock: 4:46
